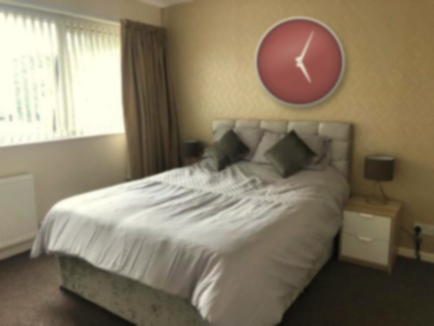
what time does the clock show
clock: 5:04
